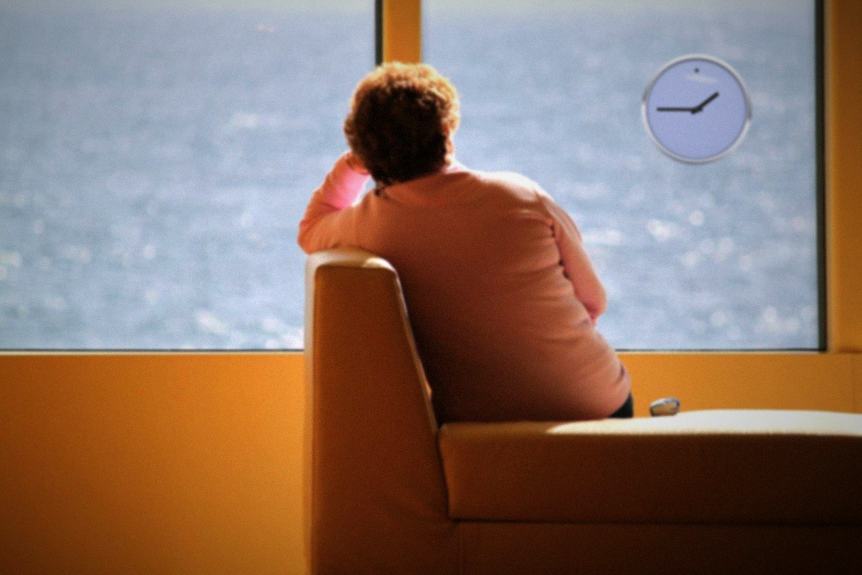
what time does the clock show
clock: 1:45
